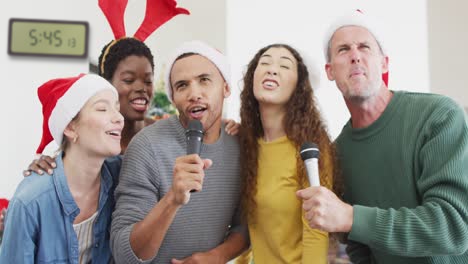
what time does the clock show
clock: 5:45
